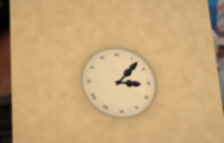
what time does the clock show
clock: 3:07
